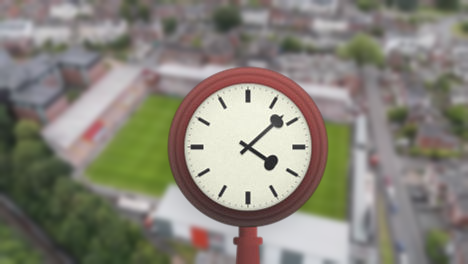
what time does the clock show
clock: 4:08
